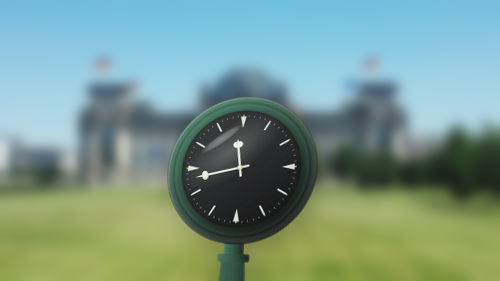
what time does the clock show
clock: 11:43
